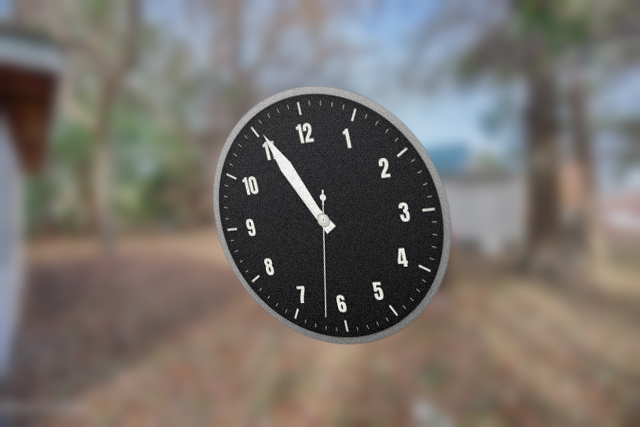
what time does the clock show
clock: 10:55:32
